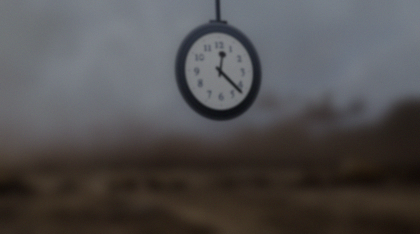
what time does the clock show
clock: 12:22
